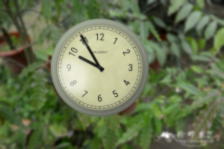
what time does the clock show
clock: 9:55
